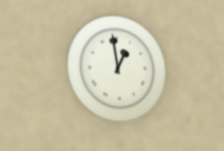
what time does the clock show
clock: 12:59
